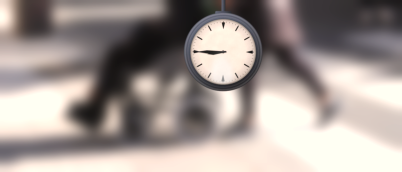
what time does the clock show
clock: 8:45
